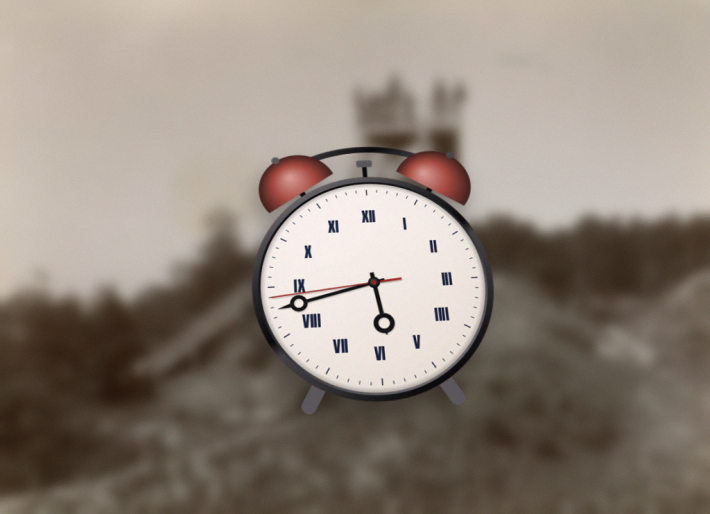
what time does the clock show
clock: 5:42:44
